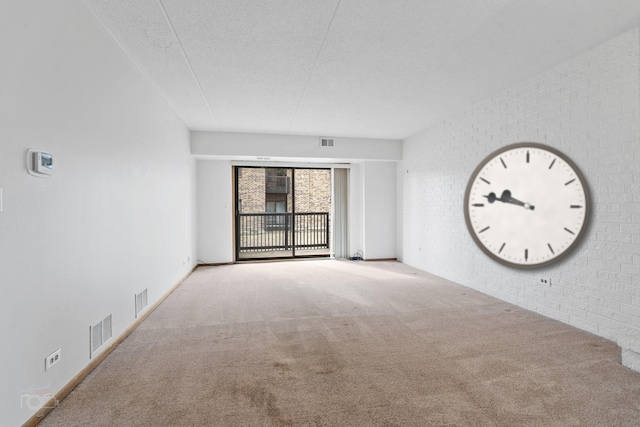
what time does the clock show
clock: 9:47
